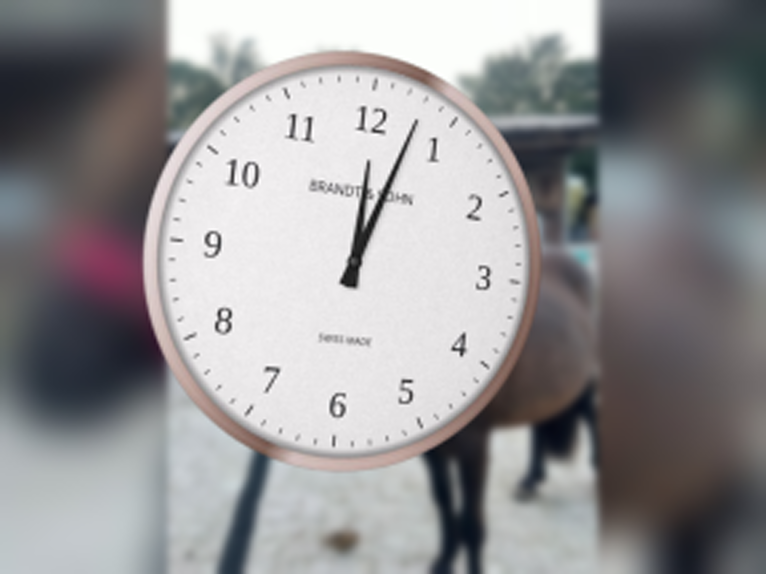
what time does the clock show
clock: 12:03
